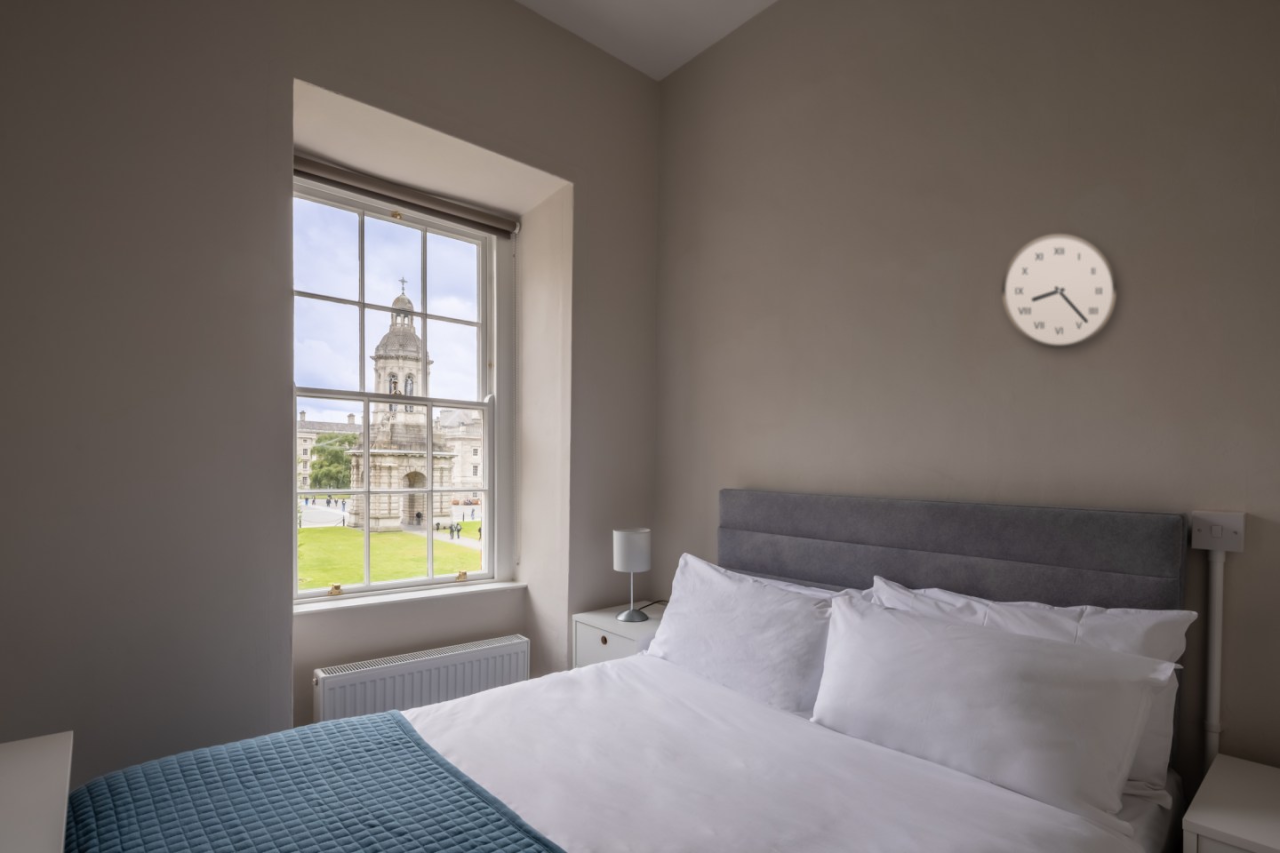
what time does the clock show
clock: 8:23
